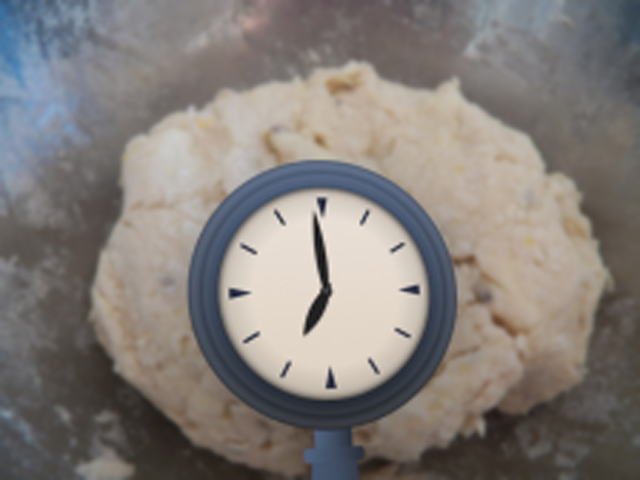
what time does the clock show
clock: 6:59
